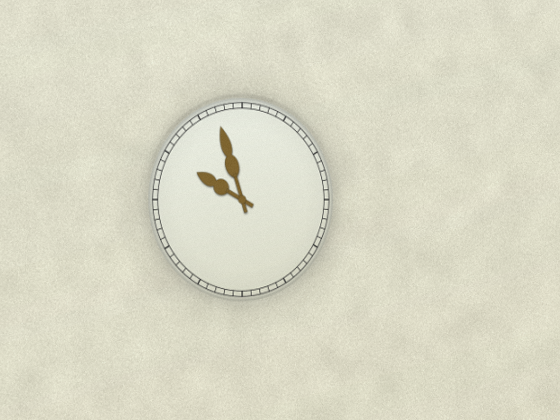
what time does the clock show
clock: 9:57
